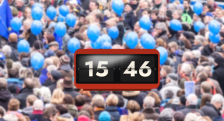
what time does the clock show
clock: 15:46
